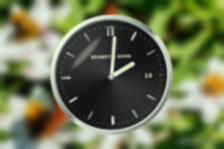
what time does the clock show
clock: 2:01
